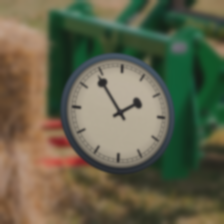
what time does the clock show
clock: 1:54
